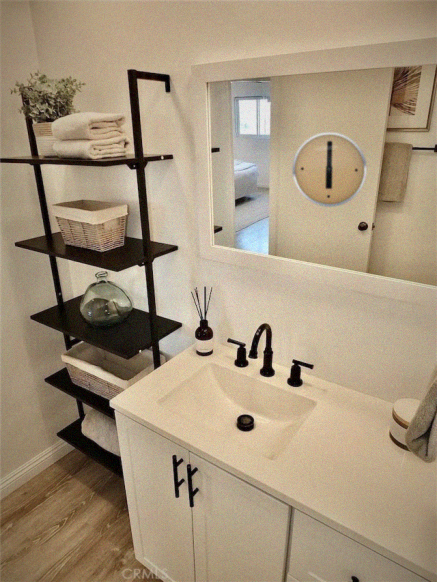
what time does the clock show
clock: 6:00
